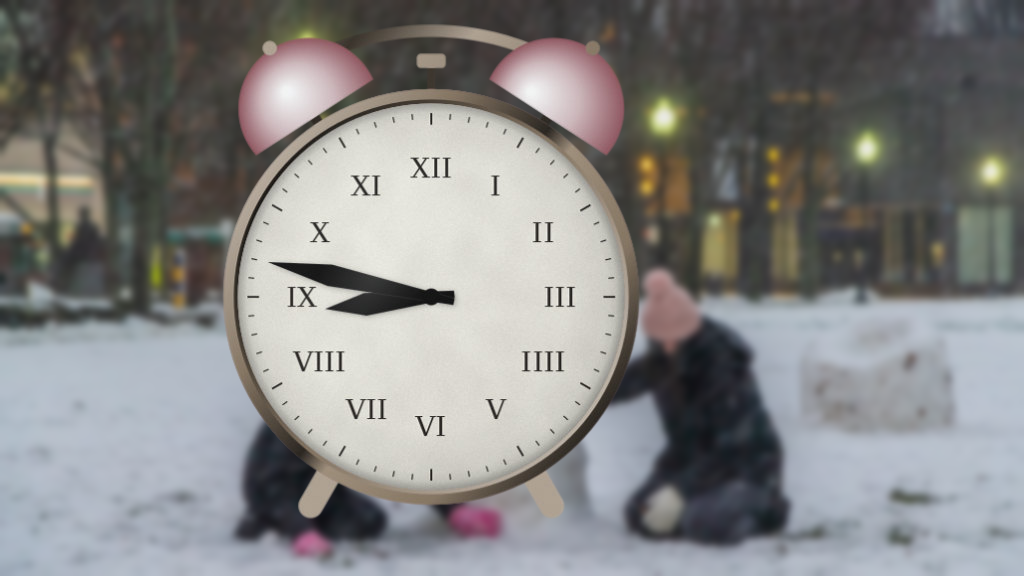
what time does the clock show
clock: 8:47
